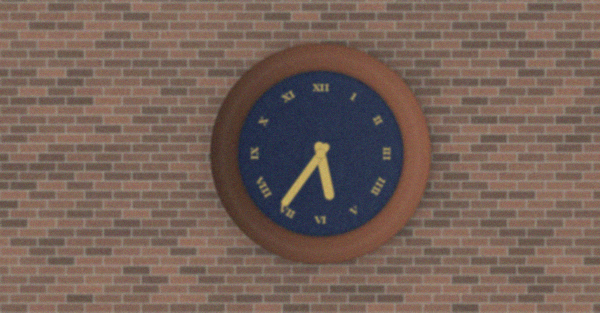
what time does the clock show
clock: 5:36
